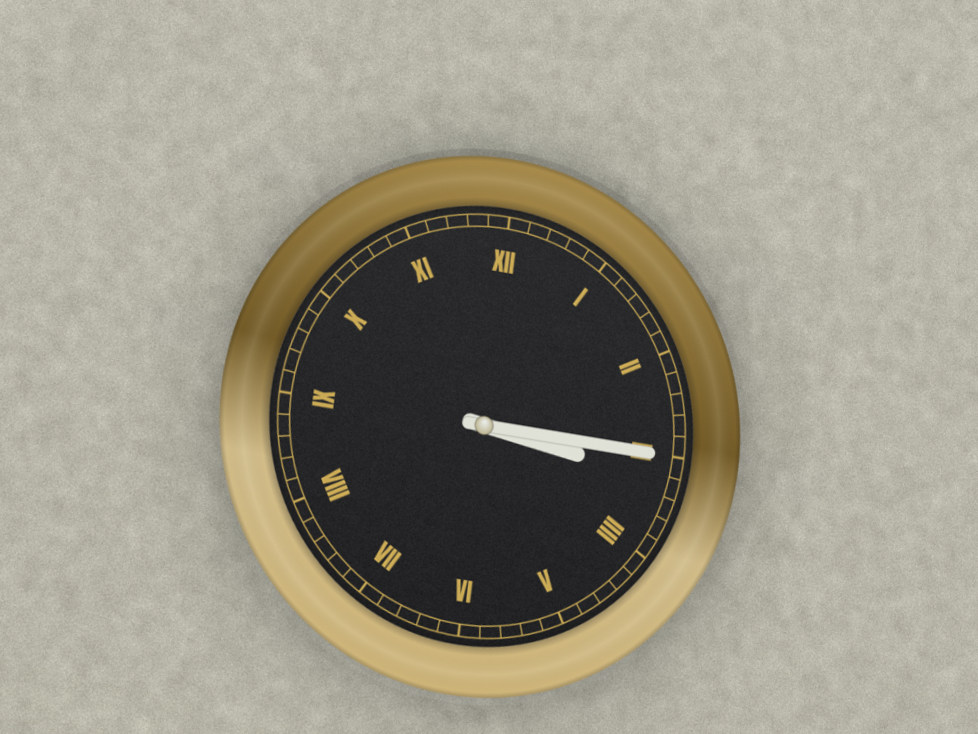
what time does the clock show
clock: 3:15
